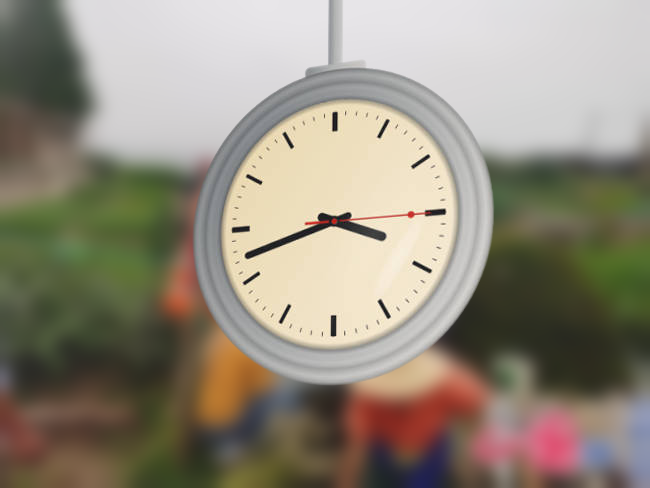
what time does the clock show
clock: 3:42:15
